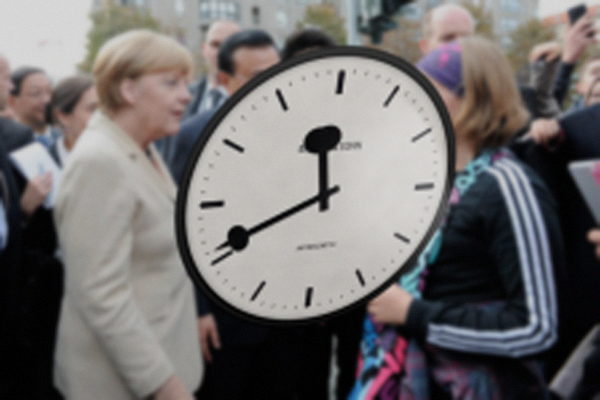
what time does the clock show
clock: 11:41
